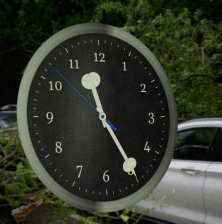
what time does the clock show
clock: 11:24:52
